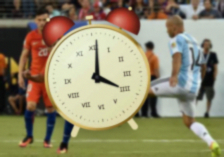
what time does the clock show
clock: 4:01
